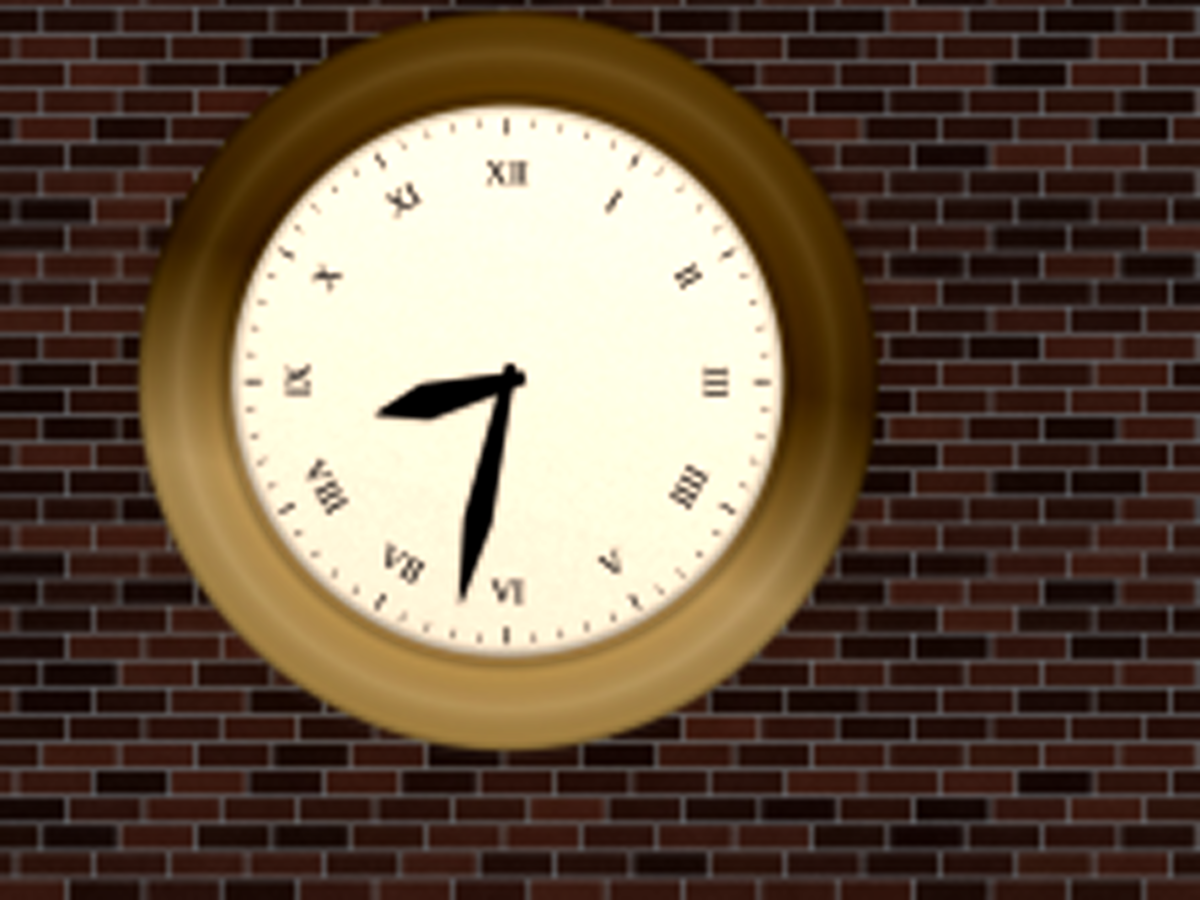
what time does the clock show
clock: 8:32
